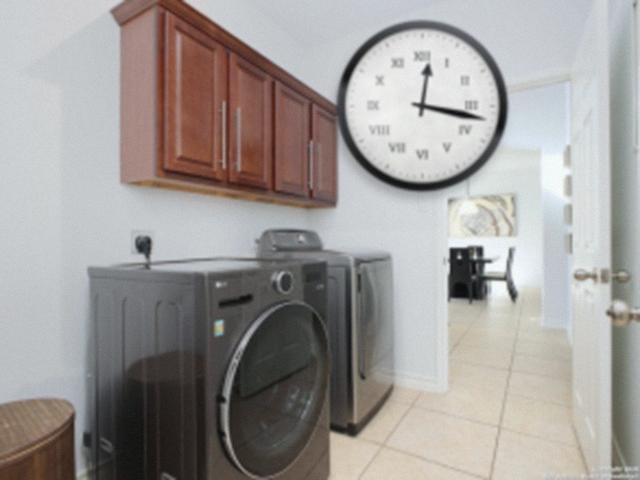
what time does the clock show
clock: 12:17
